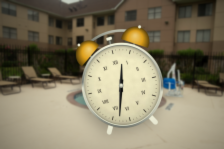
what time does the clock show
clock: 12:33
